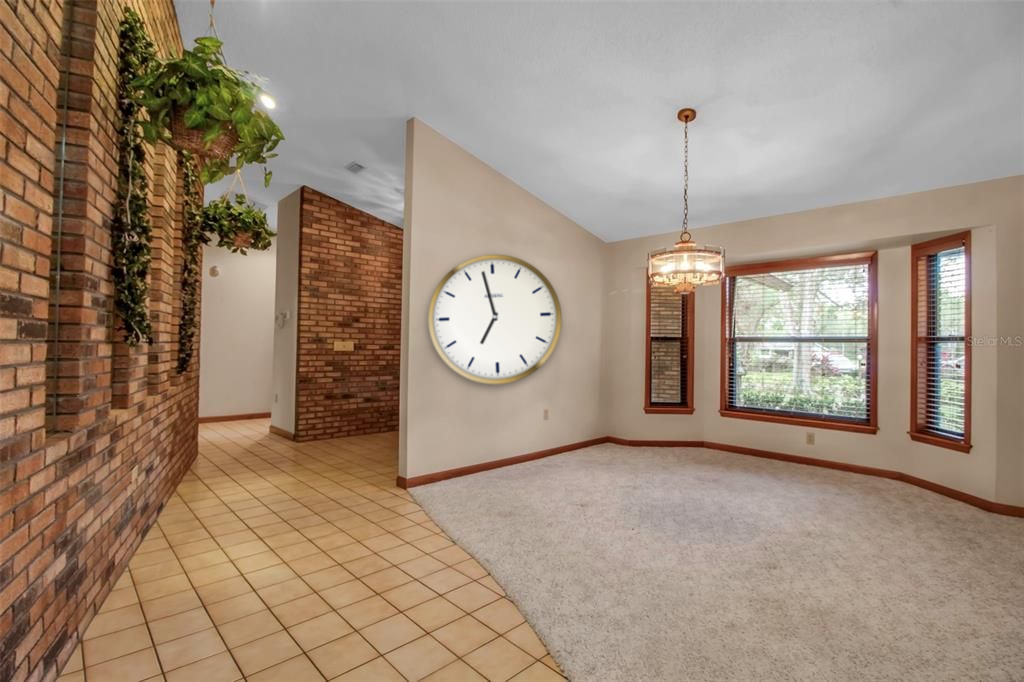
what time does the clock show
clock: 6:58
